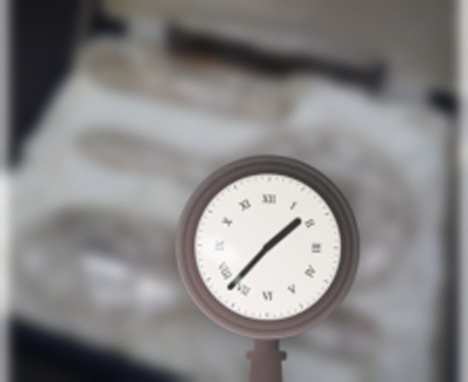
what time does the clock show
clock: 1:37
